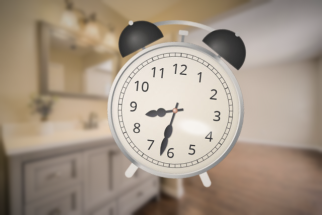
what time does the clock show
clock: 8:32
